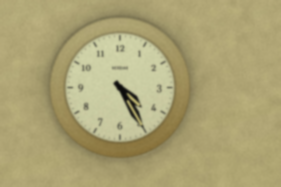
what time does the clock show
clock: 4:25
